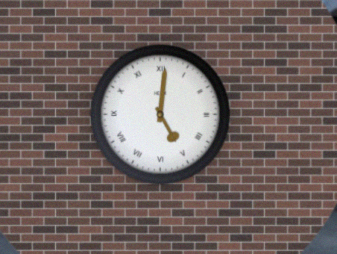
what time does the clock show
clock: 5:01
